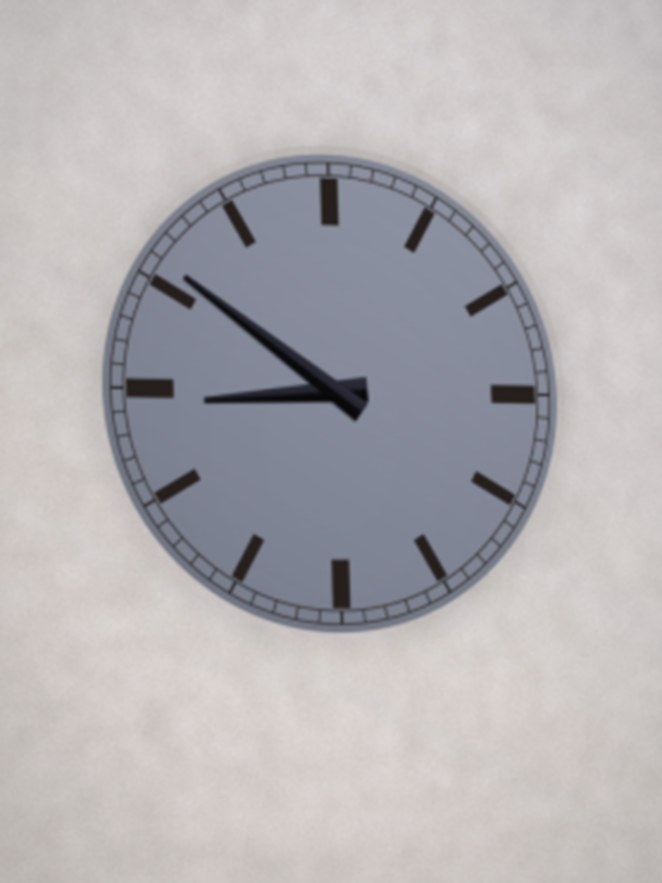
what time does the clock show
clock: 8:51
